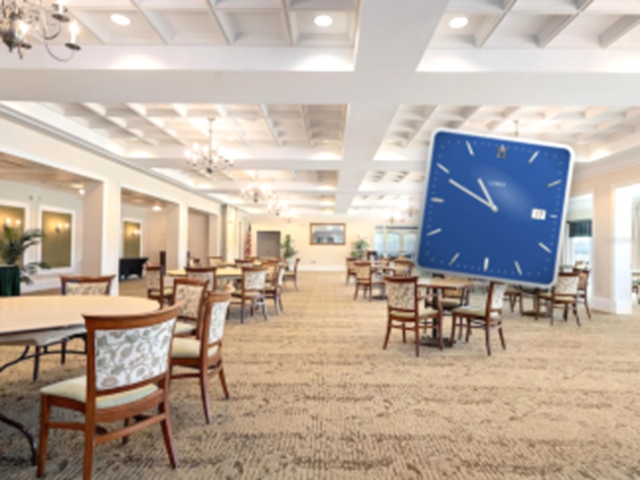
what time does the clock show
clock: 10:49
